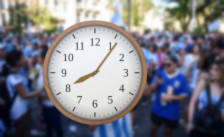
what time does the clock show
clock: 8:06
